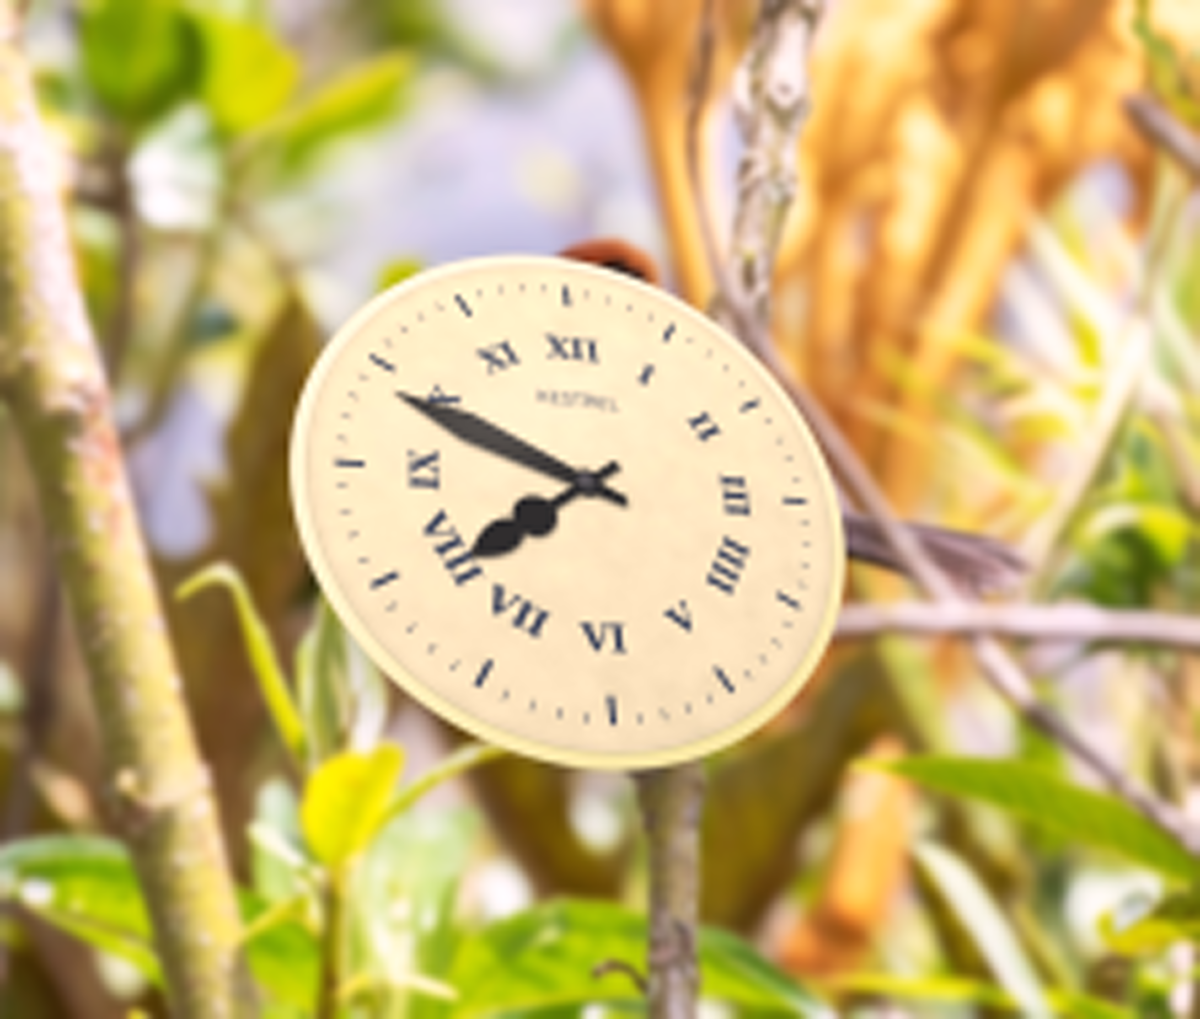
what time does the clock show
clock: 7:49
